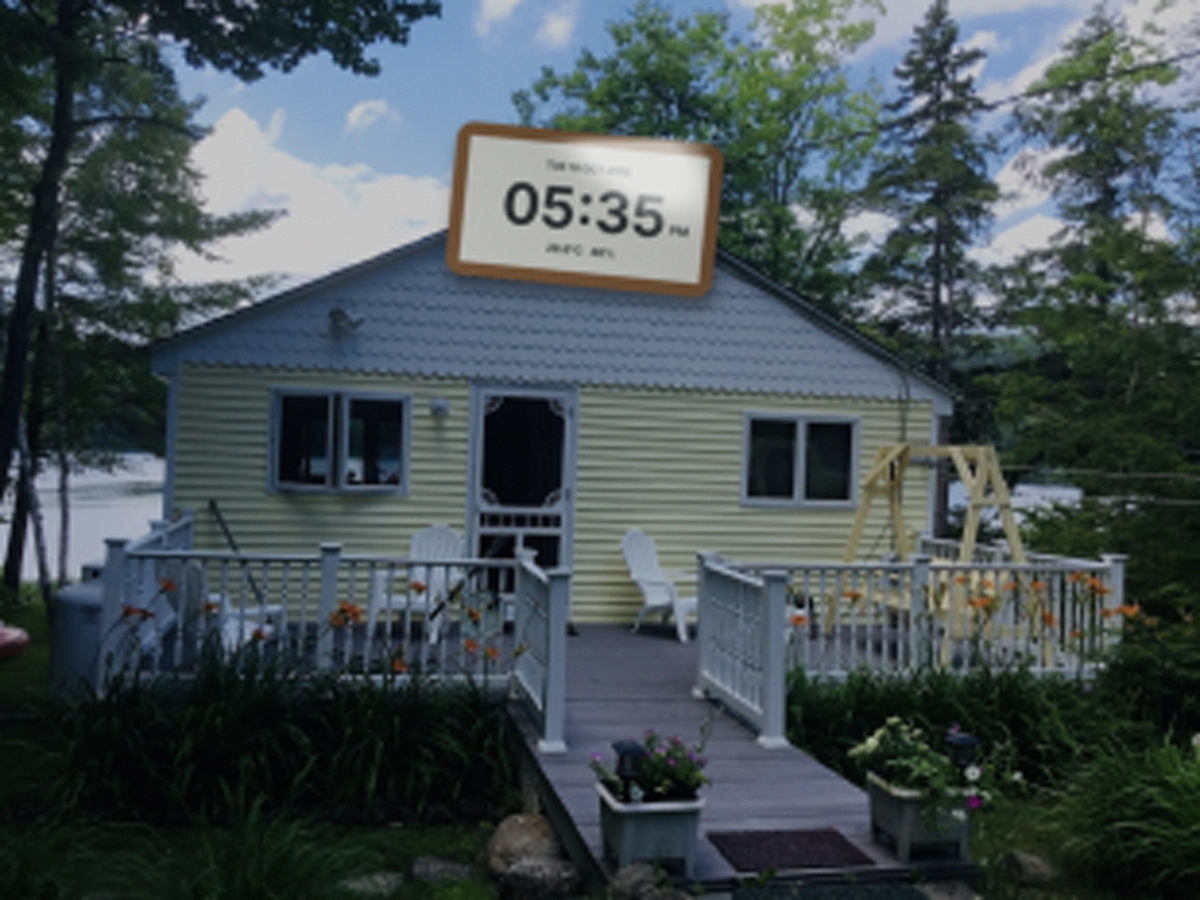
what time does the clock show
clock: 5:35
